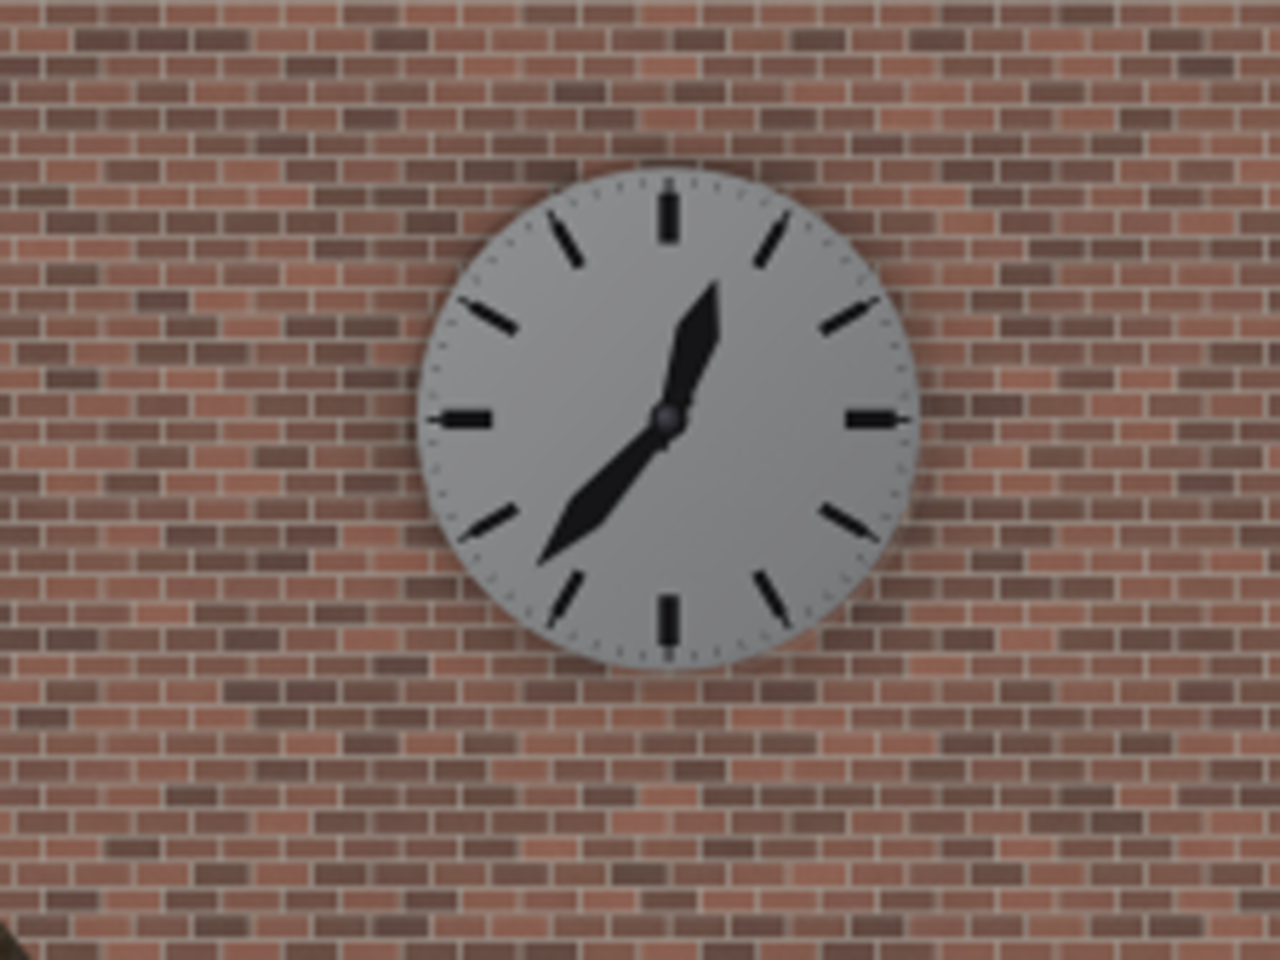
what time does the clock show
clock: 12:37
